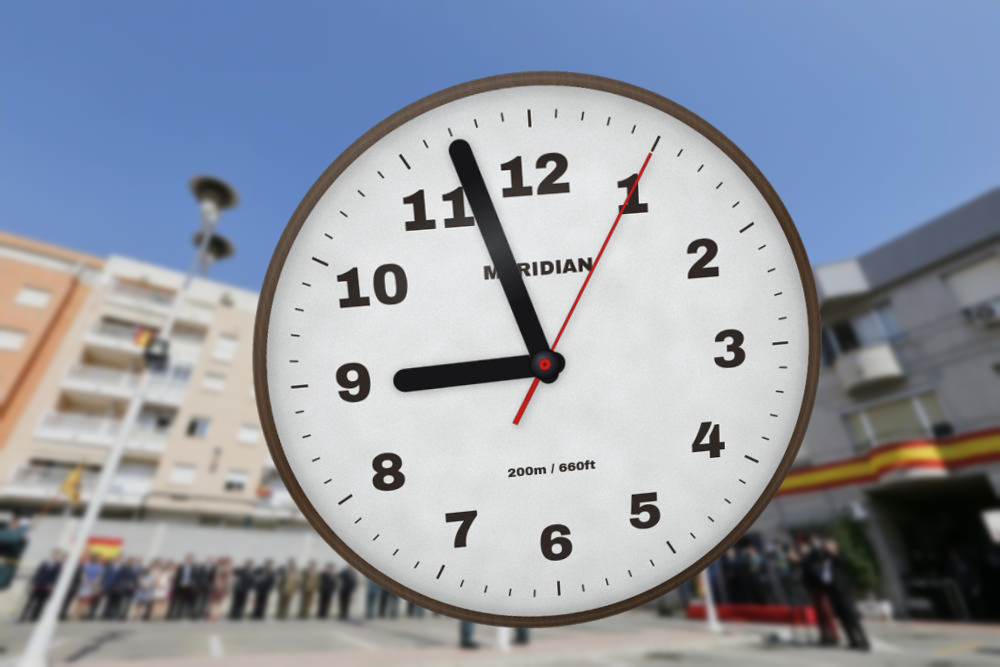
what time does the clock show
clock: 8:57:05
